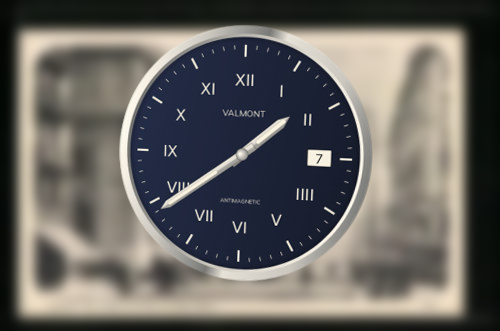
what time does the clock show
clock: 1:39
